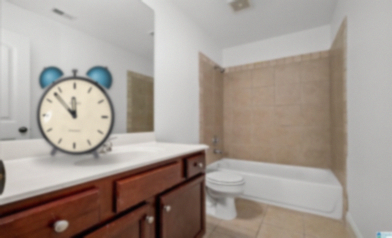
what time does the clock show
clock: 11:53
